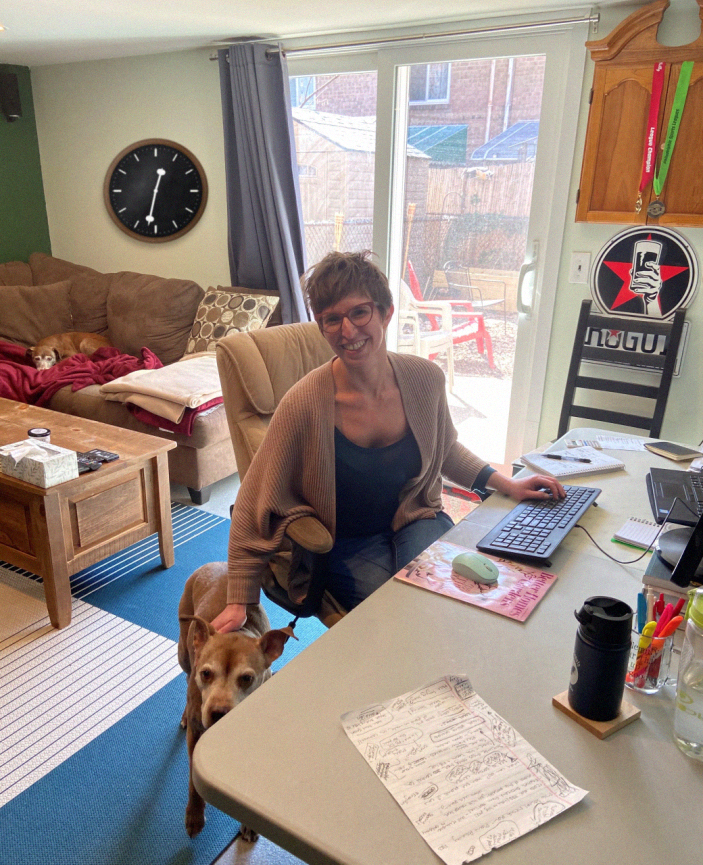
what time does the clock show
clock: 12:32
